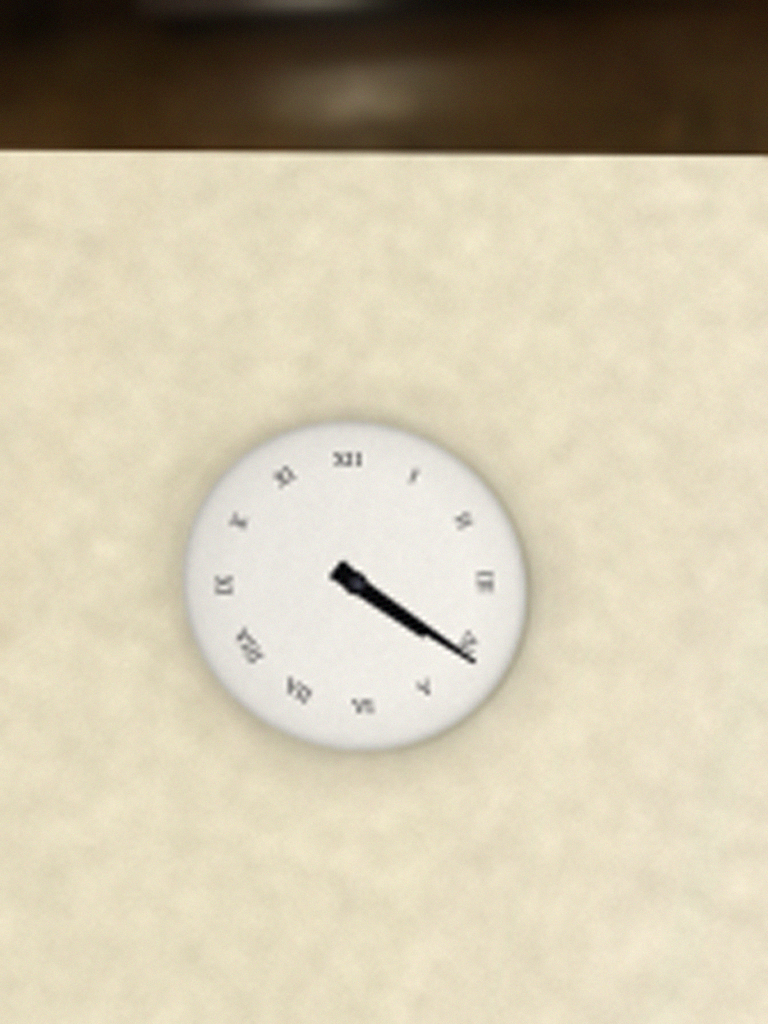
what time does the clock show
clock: 4:21
